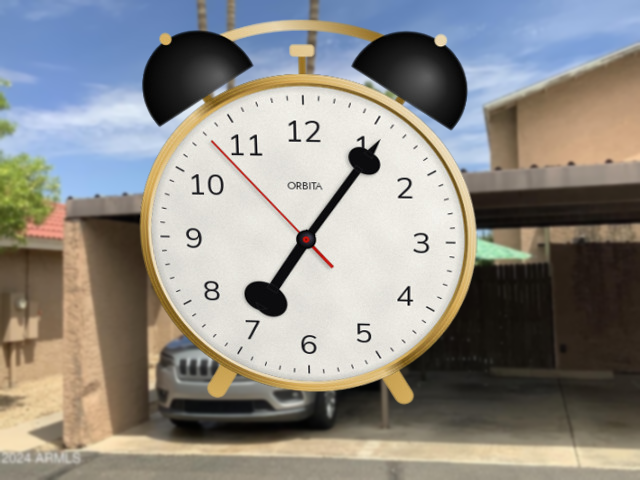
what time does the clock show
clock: 7:05:53
